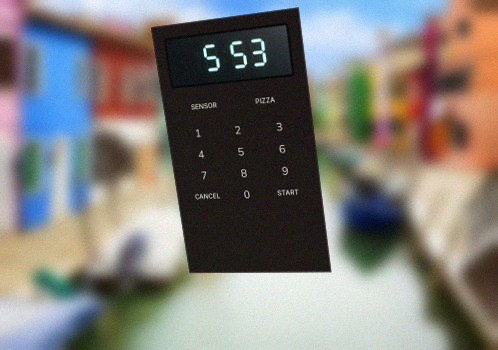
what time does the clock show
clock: 5:53
